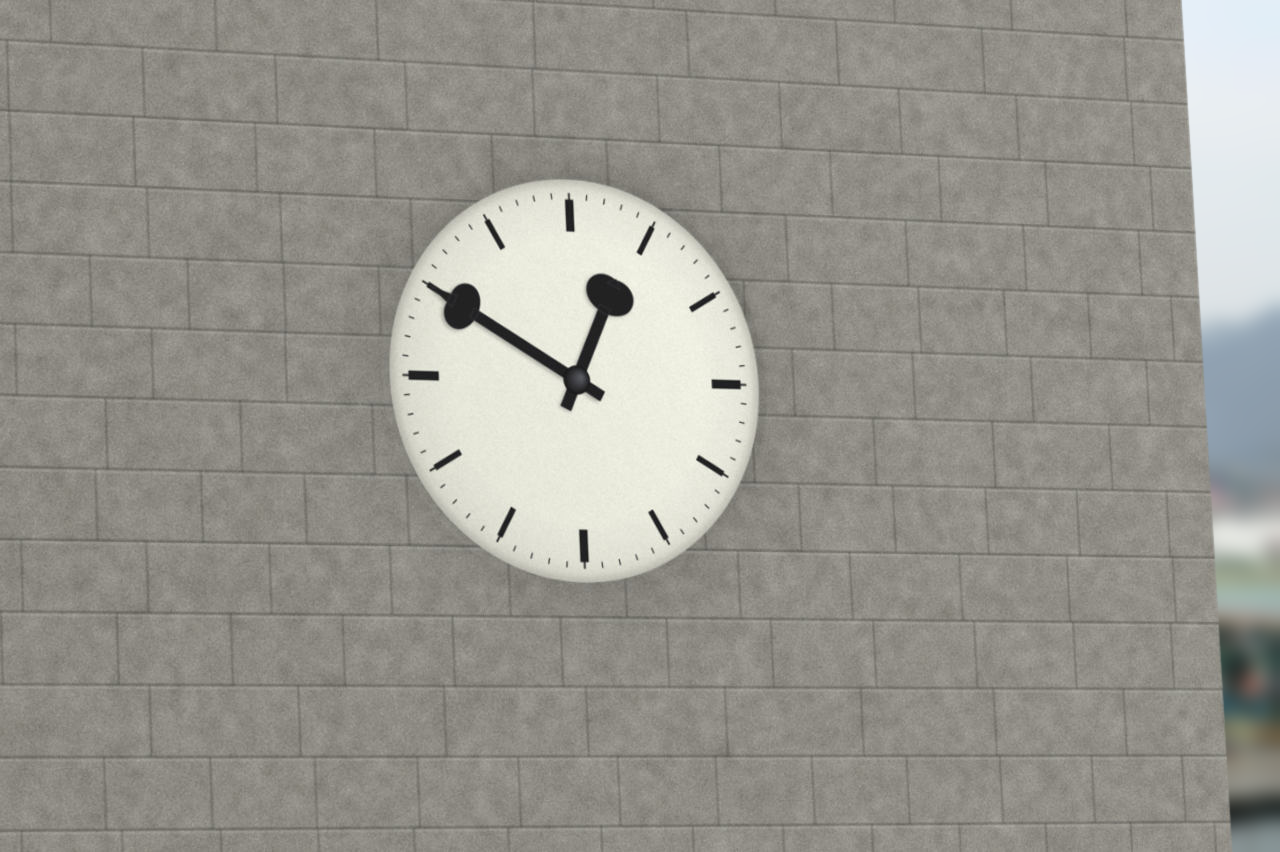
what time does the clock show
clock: 12:50
